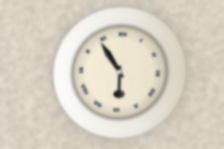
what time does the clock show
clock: 5:54
